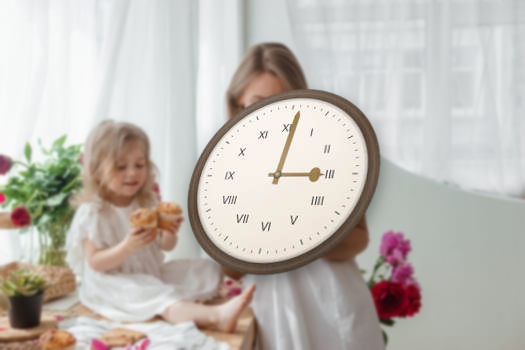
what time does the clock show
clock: 3:01
